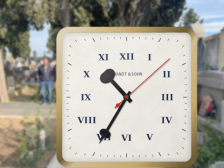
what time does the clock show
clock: 10:35:08
